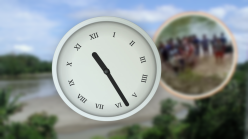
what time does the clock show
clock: 11:28
